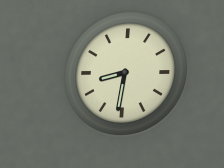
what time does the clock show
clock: 8:31
